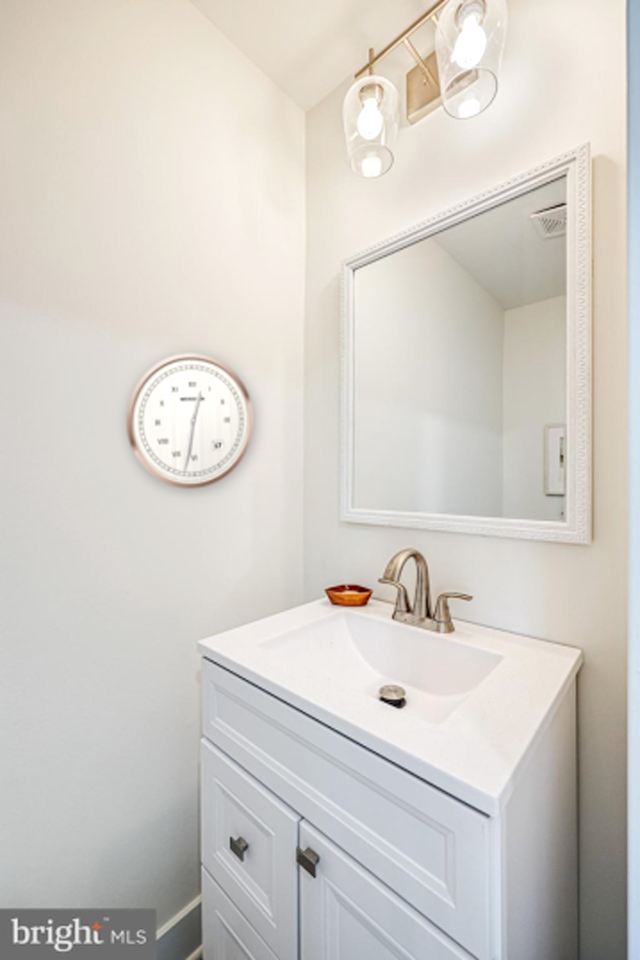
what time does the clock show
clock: 12:32
